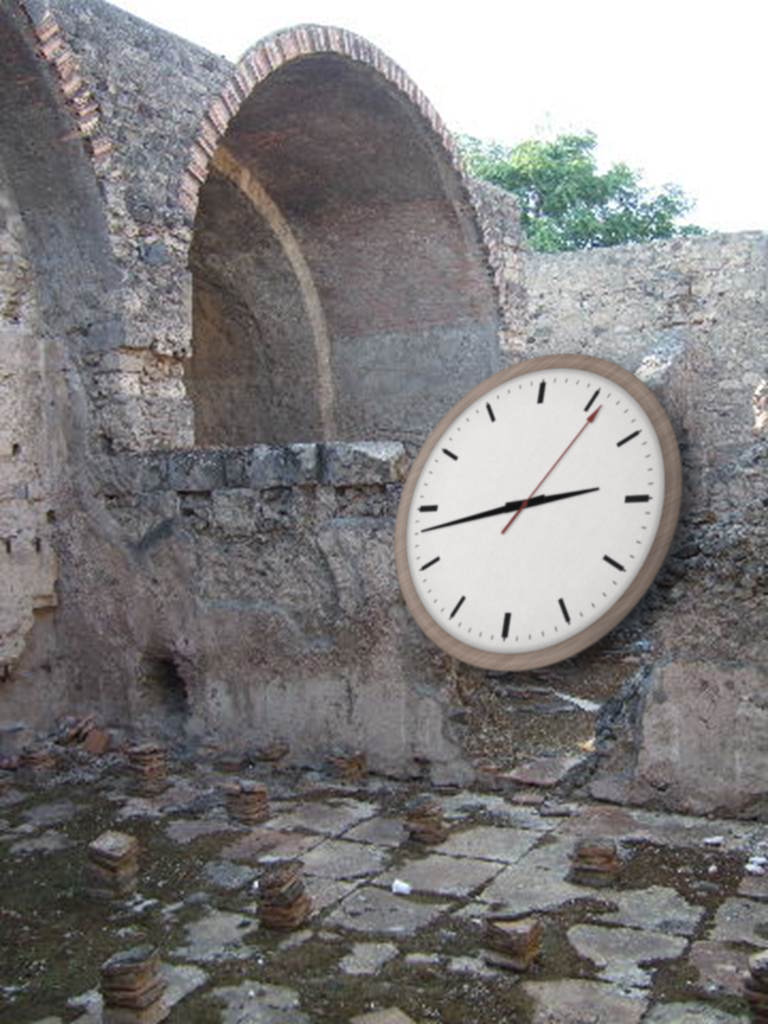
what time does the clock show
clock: 2:43:06
